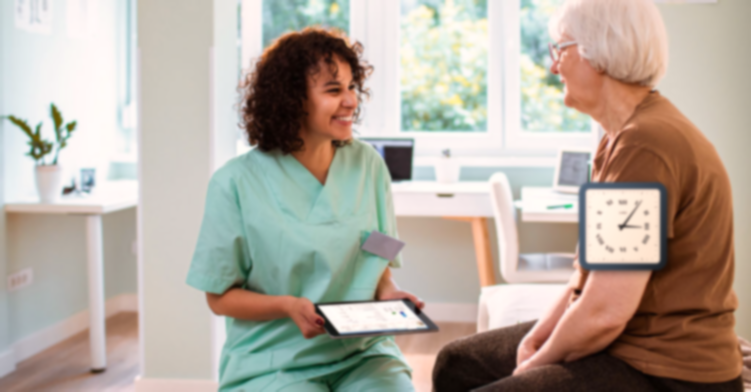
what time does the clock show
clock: 3:06
